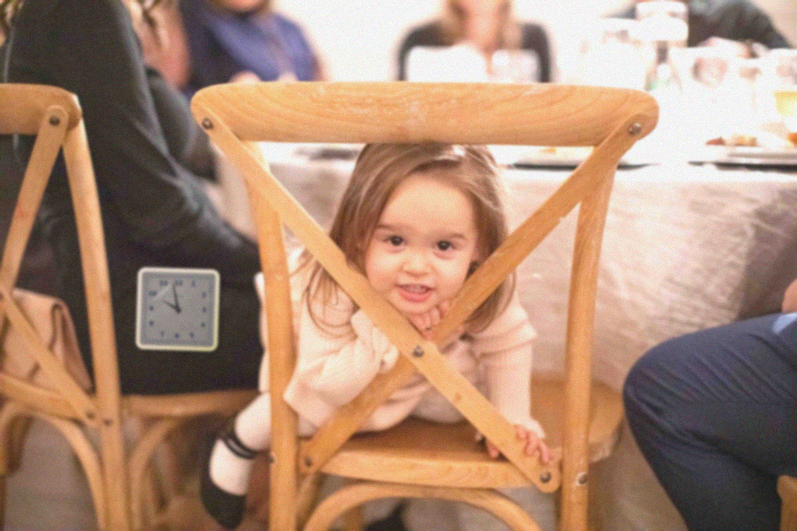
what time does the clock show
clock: 9:58
